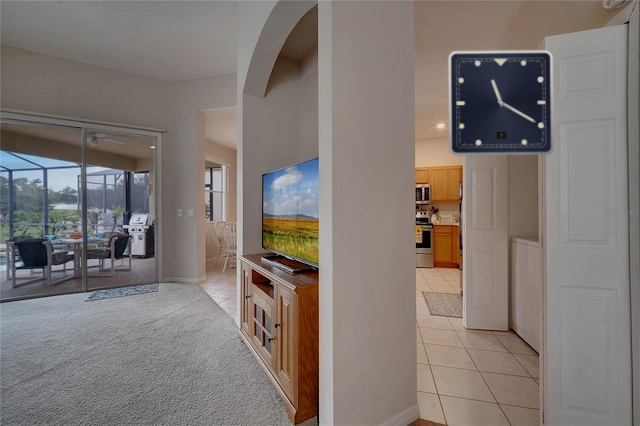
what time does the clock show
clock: 11:20
